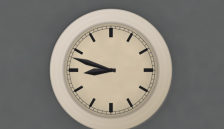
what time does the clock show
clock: 8:48
